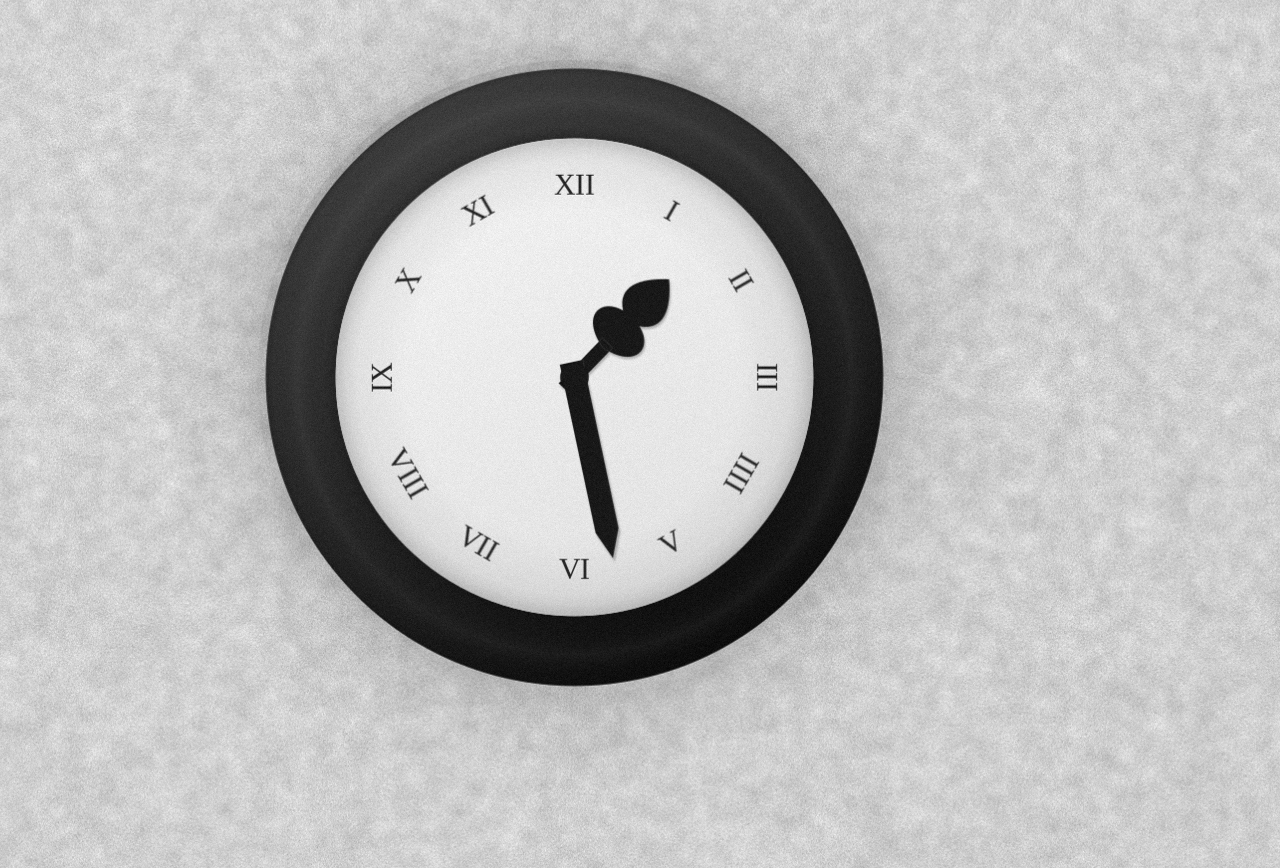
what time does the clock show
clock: 1:28
